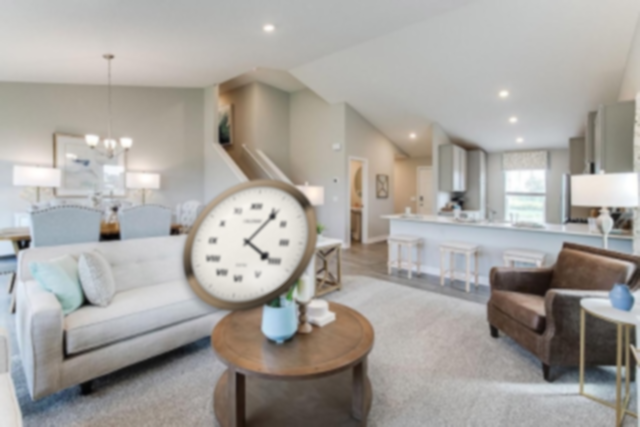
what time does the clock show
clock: 4:06
